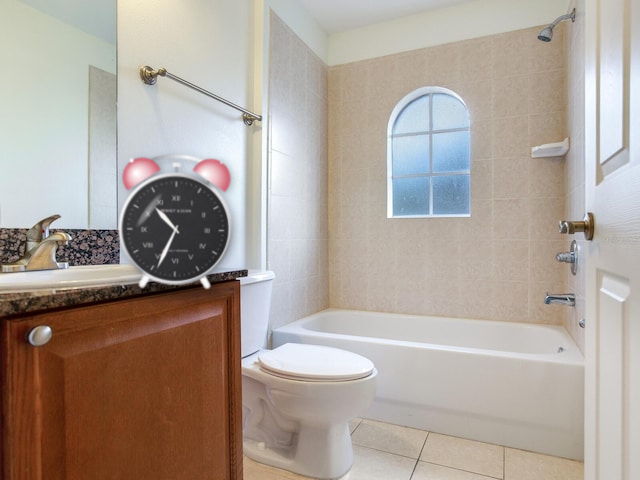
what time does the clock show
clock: 10:34
